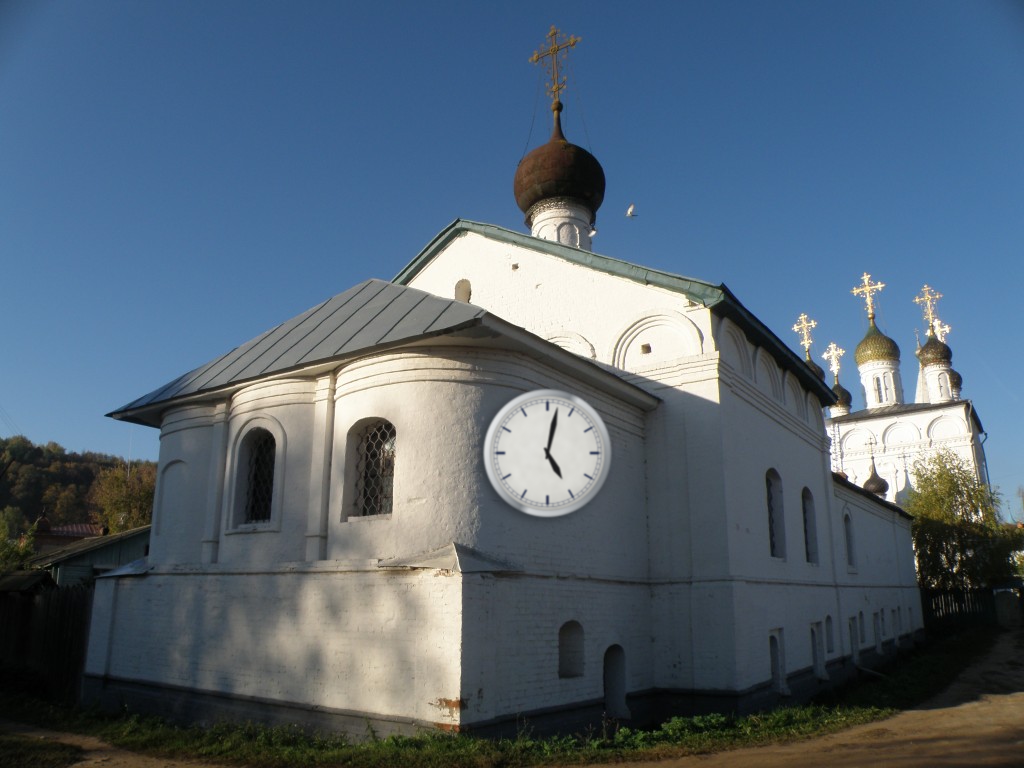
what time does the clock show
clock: 5:02
